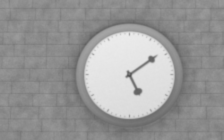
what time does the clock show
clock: 5:09
